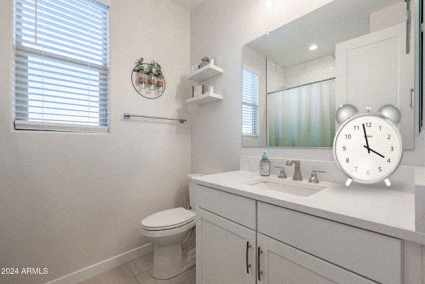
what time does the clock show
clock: 3:58
